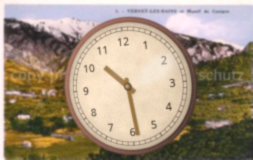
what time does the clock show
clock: 10:29
